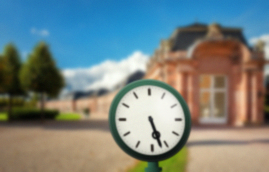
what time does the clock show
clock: 5:27
